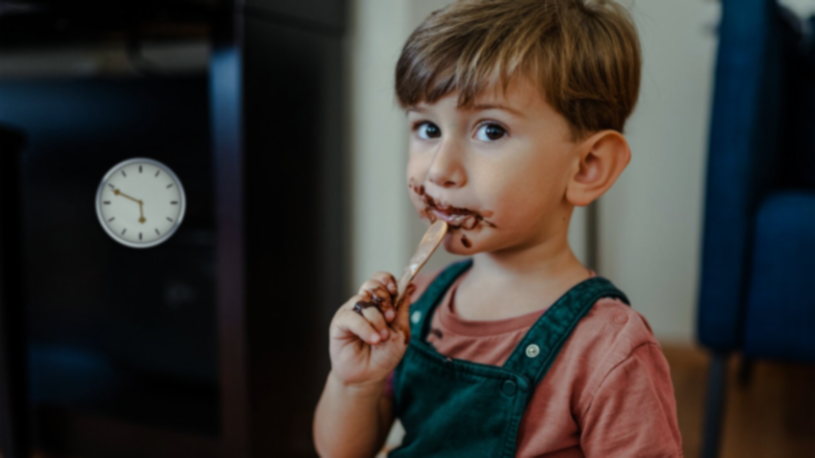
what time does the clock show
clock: 5:49
